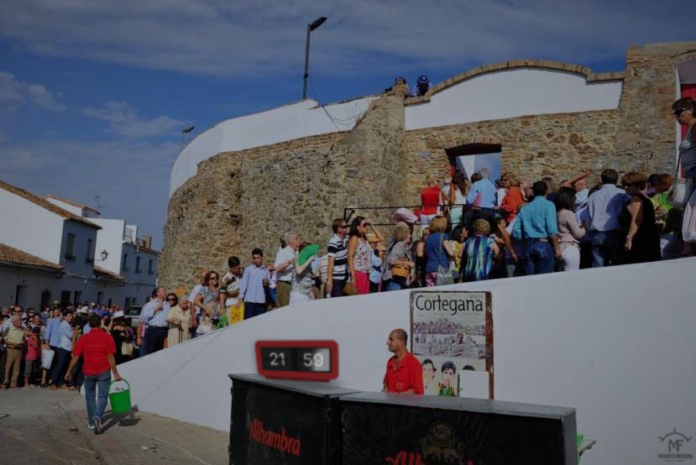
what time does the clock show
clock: 21:59
